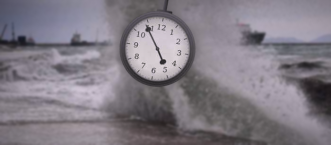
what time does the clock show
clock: 4:54
